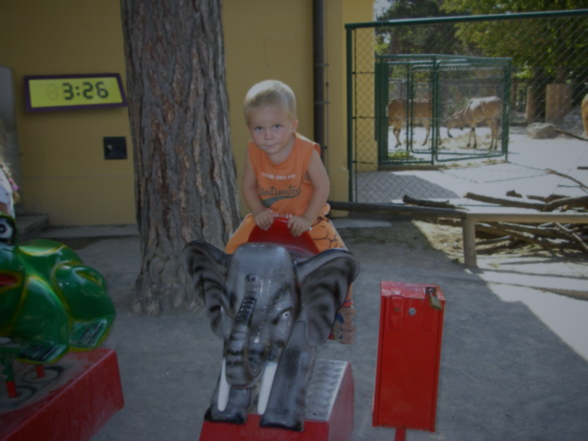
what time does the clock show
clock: 3:26
